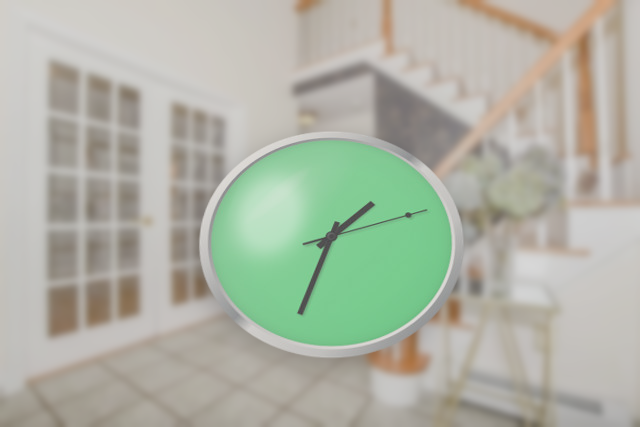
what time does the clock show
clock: 1:33:12
